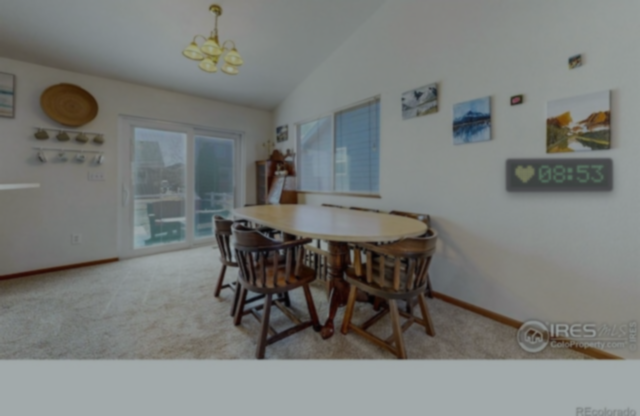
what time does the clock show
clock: 8:53
